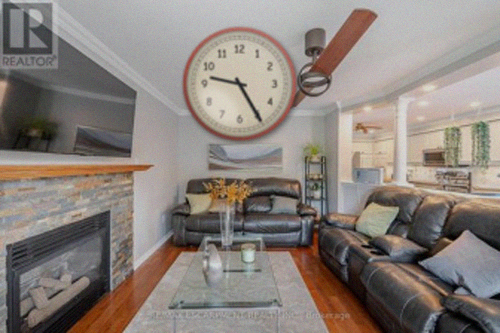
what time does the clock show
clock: 9:25
